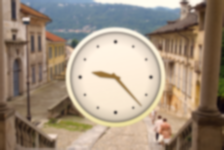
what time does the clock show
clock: 9:23
